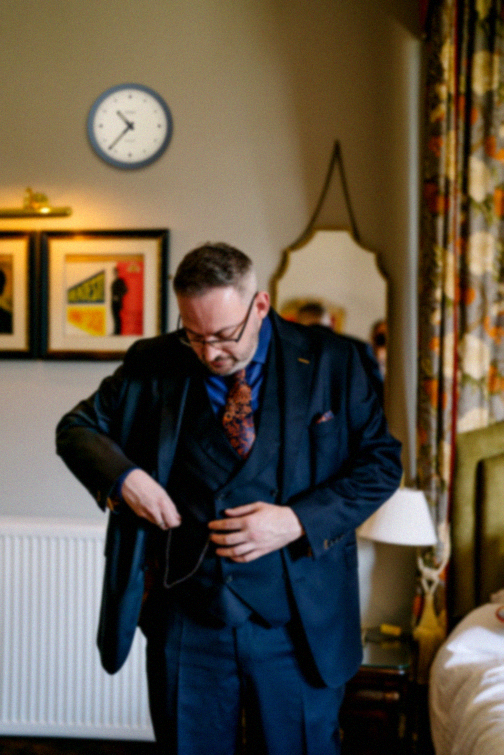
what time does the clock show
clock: 10:37
